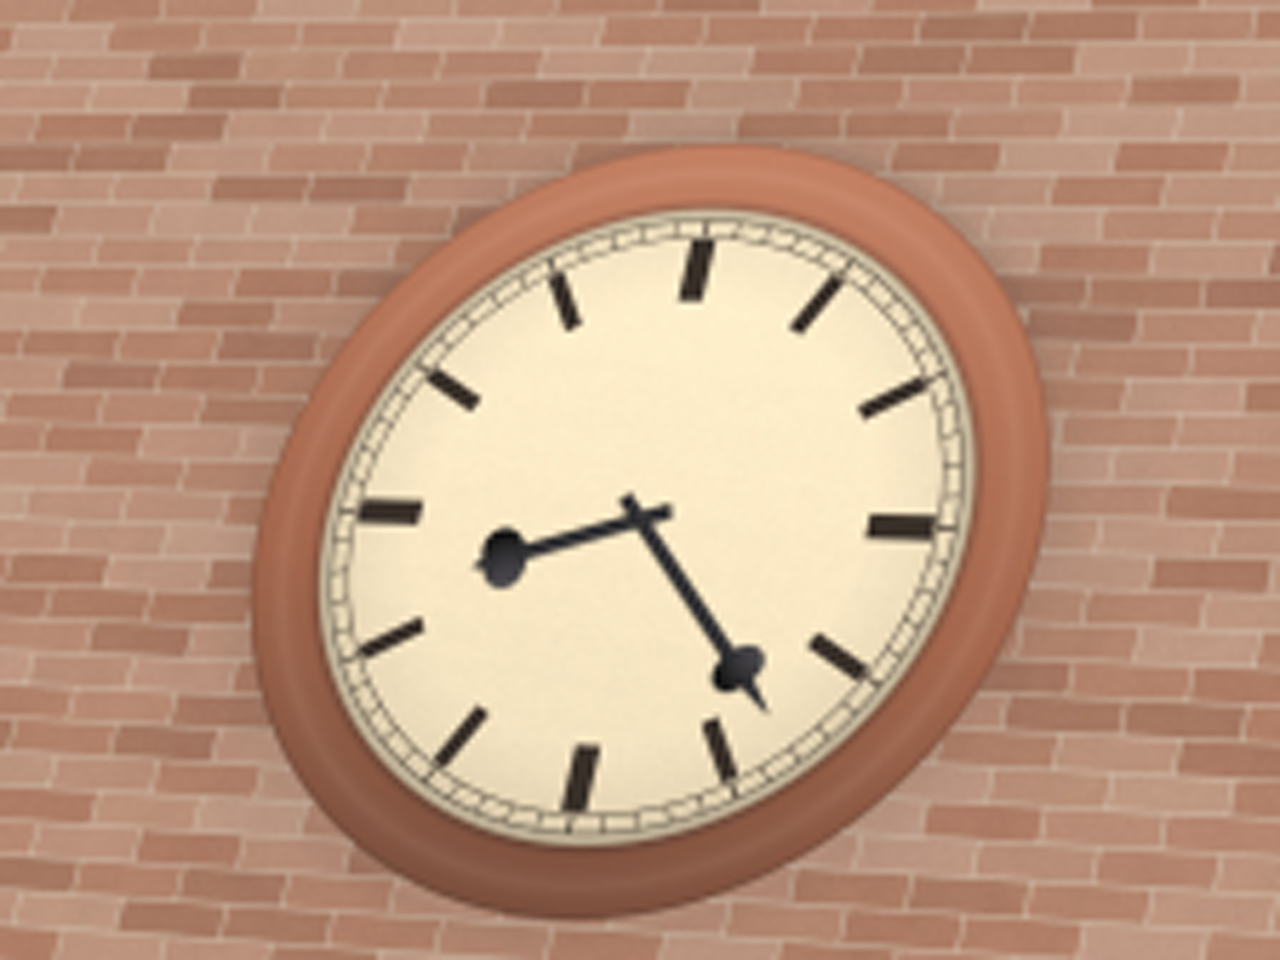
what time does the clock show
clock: 8:23
